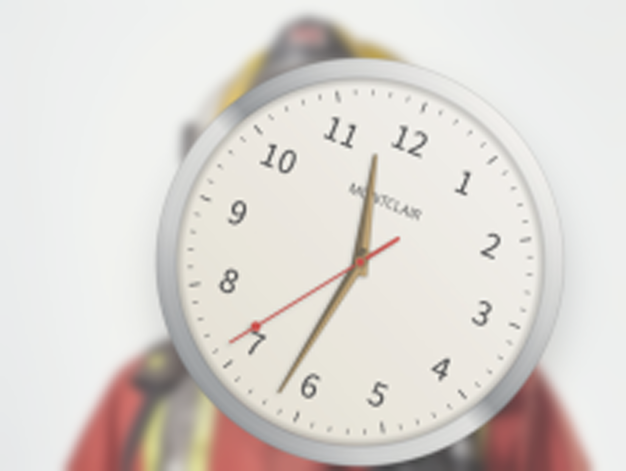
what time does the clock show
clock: 11:31:36
